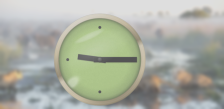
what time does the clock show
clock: 9:15
